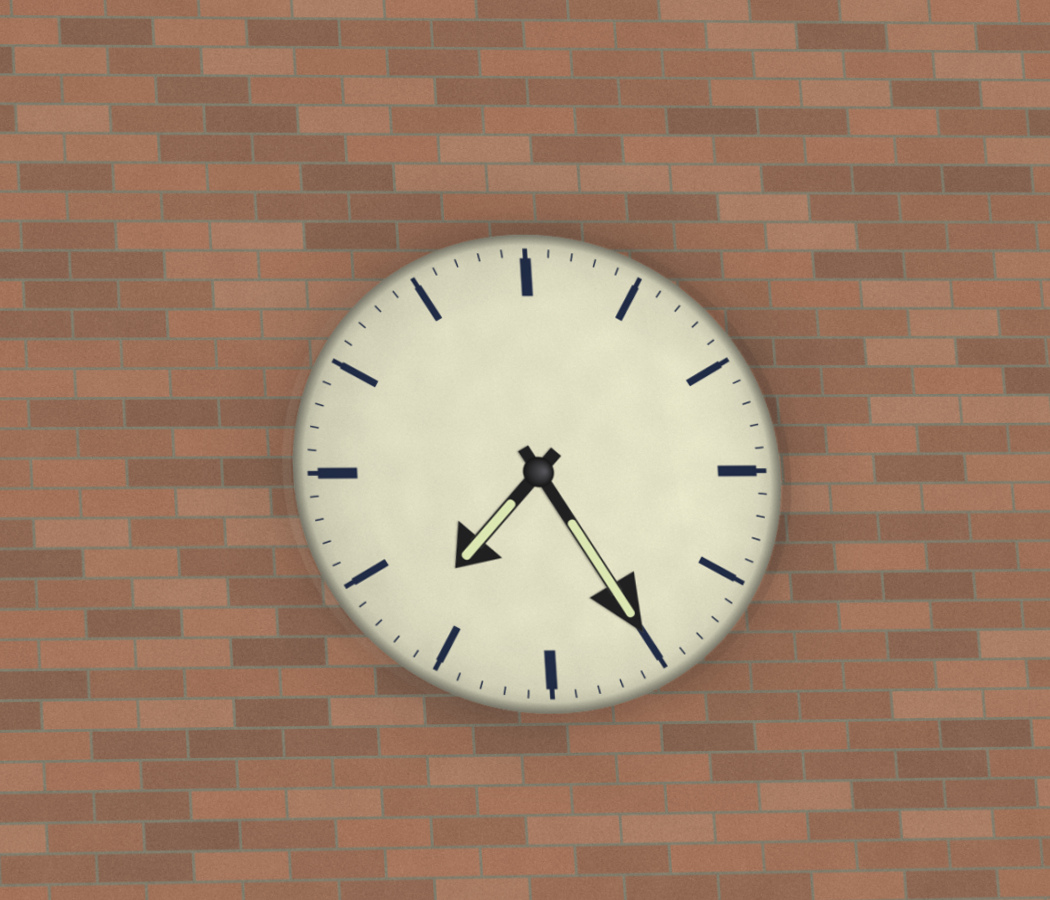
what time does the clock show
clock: 7:25
